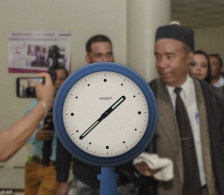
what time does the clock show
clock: 1:38
